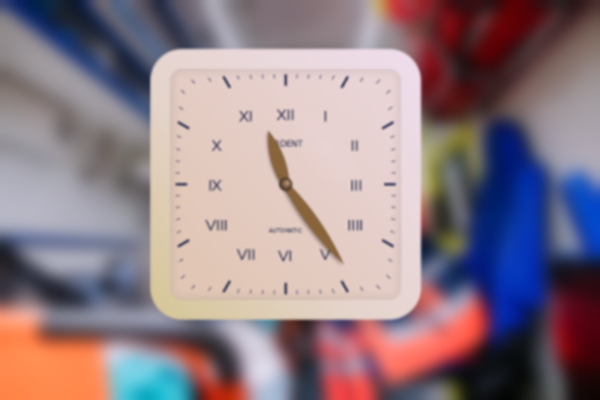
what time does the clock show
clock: 11:24
